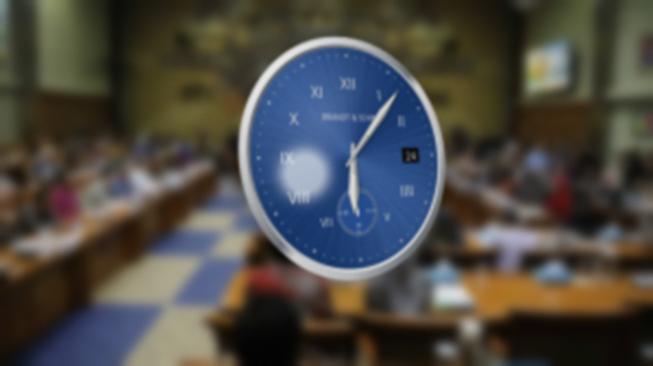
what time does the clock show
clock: 6:07
